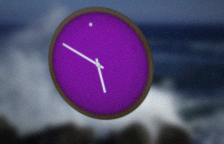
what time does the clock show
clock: 5:51
